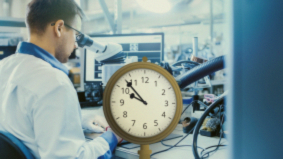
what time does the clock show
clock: 9:53
